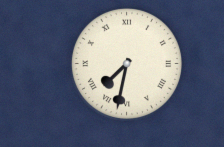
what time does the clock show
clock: 7:32
